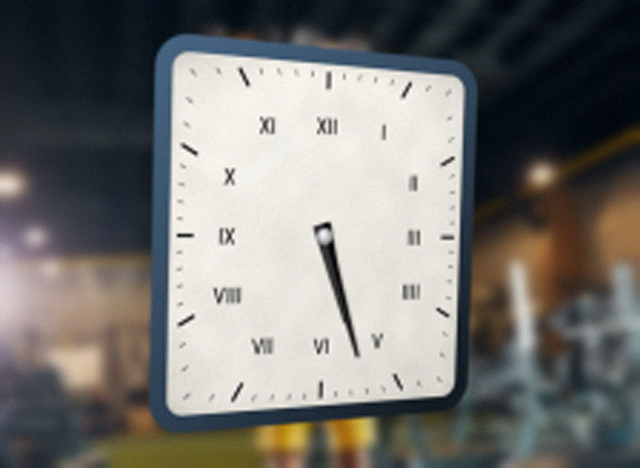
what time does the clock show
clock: 5:27
